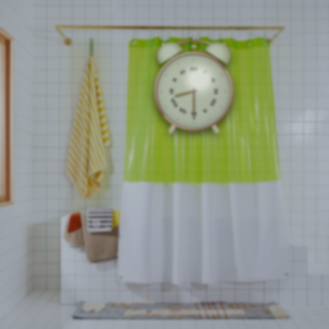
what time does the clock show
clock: 8:30
